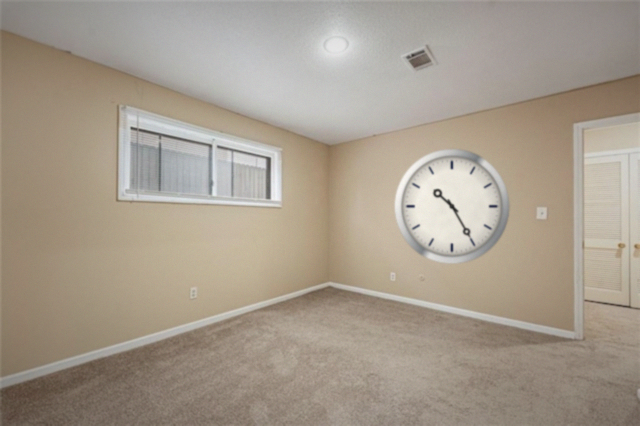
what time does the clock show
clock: 10:25
